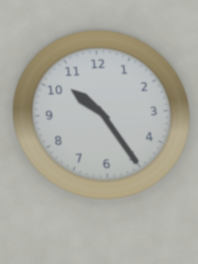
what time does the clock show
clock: 10:25
